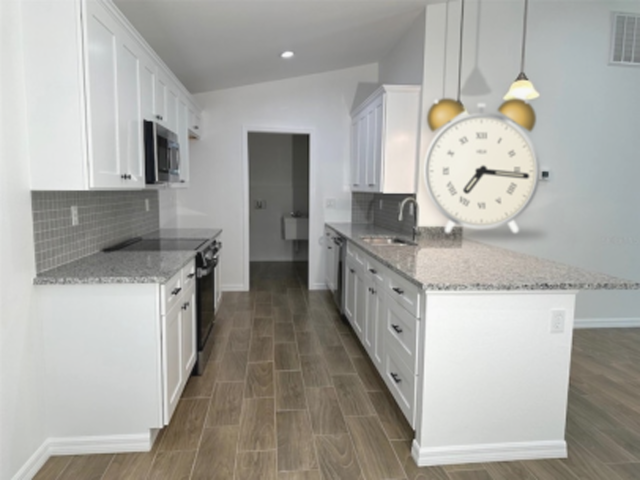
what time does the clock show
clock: 7:16
